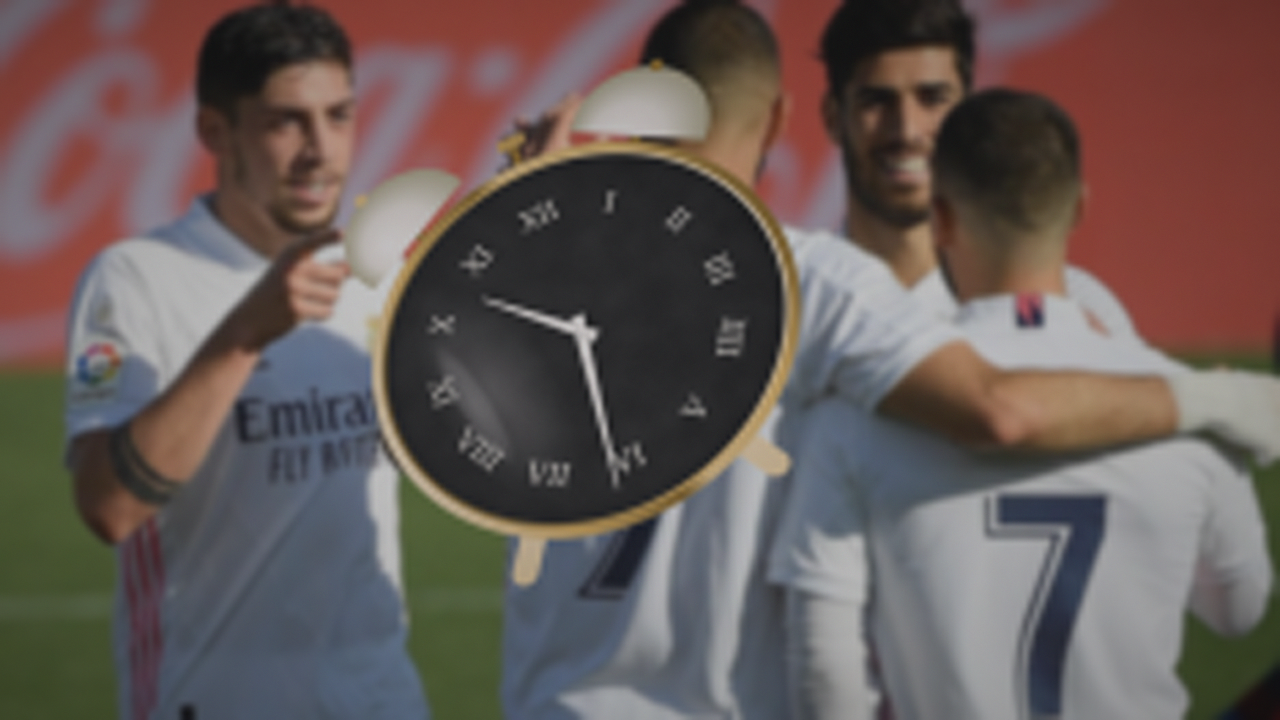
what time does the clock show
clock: 10:31
